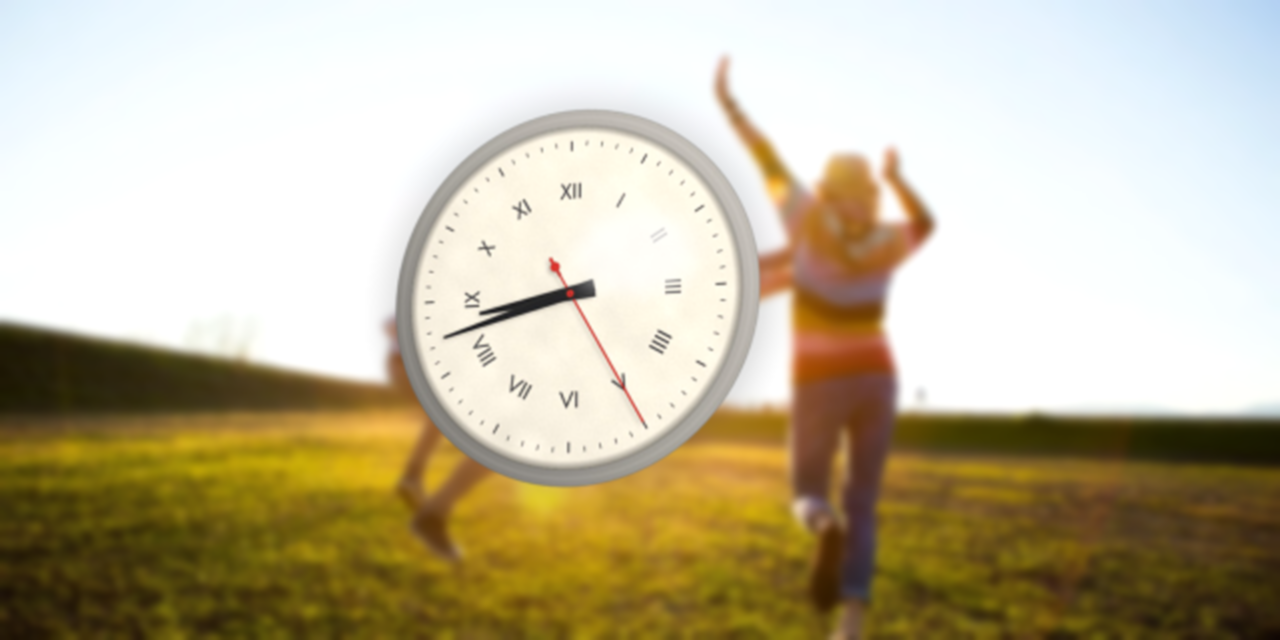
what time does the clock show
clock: 8:42:25
